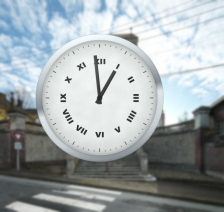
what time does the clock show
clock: 12:59
